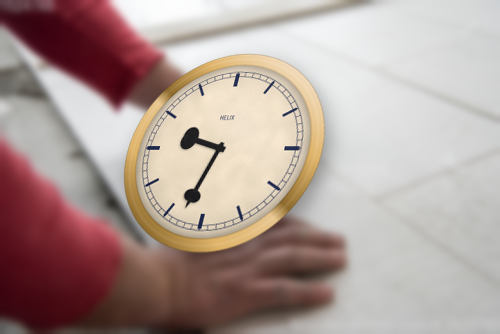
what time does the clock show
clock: 9:33
